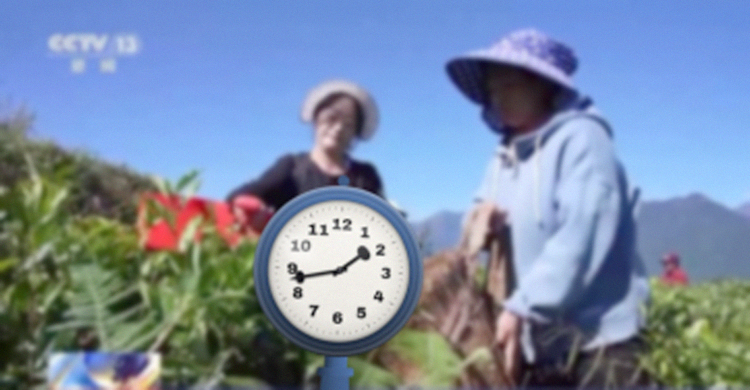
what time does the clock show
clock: 1:43
